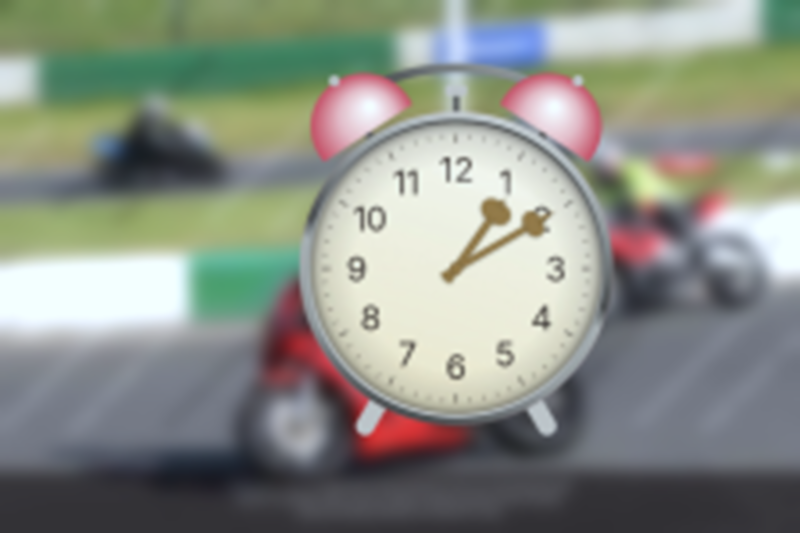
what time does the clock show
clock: 1:10
